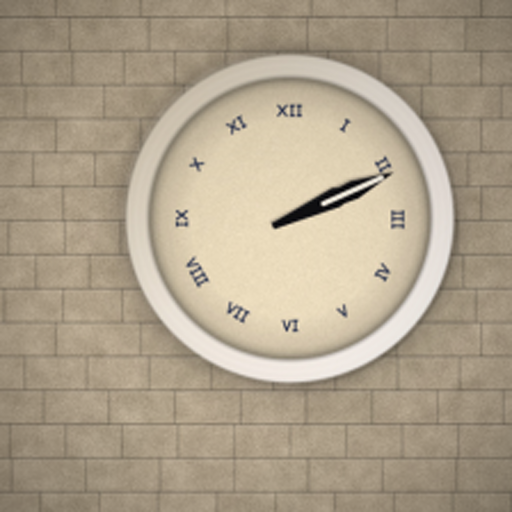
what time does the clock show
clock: 2:11
